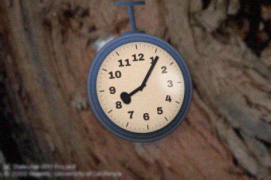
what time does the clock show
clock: 8:06
